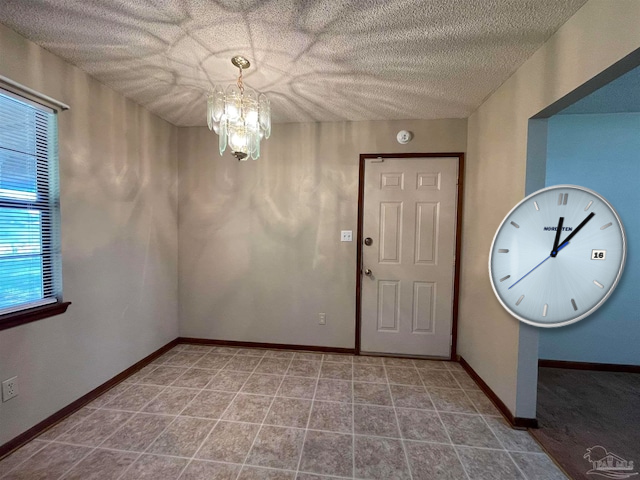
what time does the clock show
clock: 12:06:38
